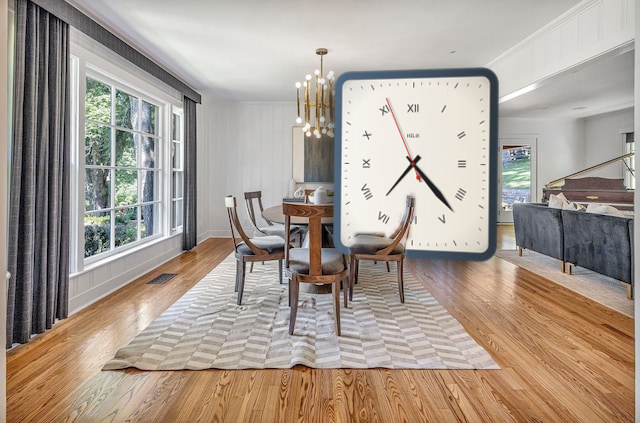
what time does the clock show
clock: 7:22:56
